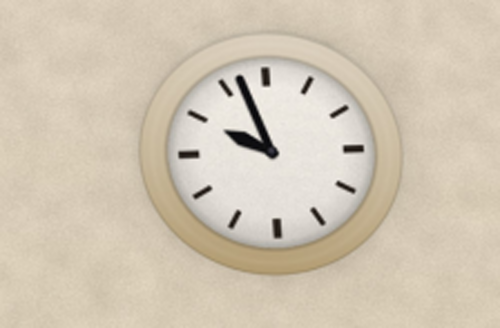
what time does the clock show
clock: 9:57
